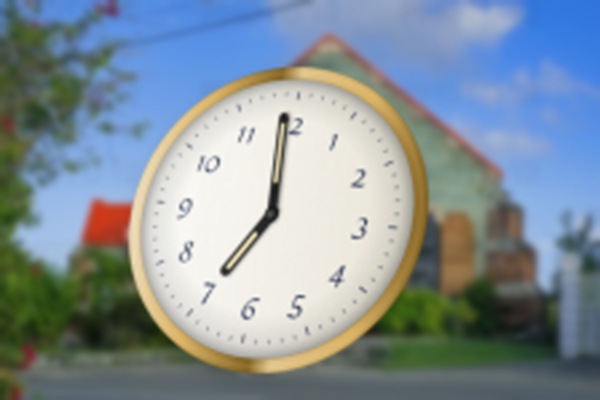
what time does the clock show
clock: 6:59
